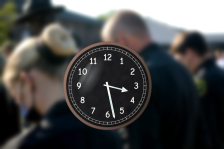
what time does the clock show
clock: 3:28
